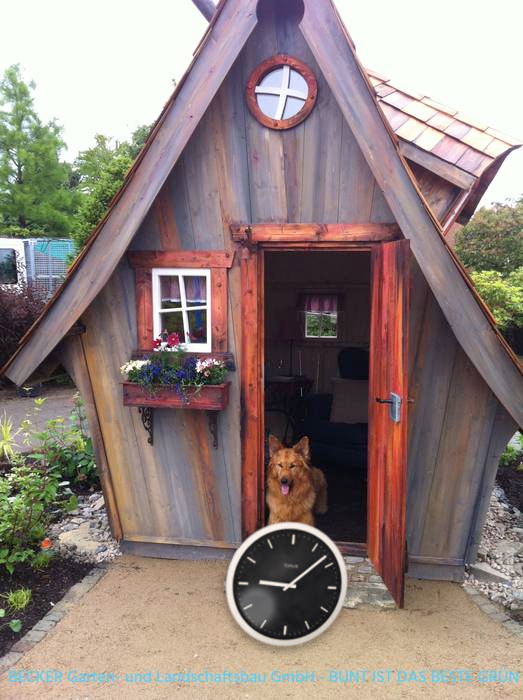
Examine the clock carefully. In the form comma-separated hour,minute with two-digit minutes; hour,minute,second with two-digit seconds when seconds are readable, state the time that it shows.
9,08
